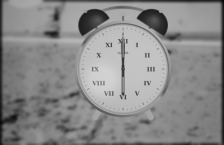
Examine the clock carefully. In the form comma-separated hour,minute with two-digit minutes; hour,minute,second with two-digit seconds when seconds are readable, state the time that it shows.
6,00
